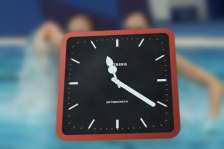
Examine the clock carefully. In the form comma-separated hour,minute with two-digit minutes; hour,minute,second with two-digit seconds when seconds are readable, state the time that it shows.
11,21
